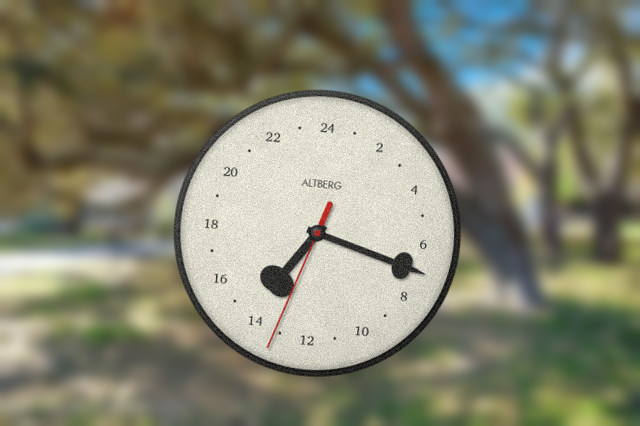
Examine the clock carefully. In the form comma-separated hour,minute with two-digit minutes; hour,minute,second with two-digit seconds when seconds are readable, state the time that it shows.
14,17,33
